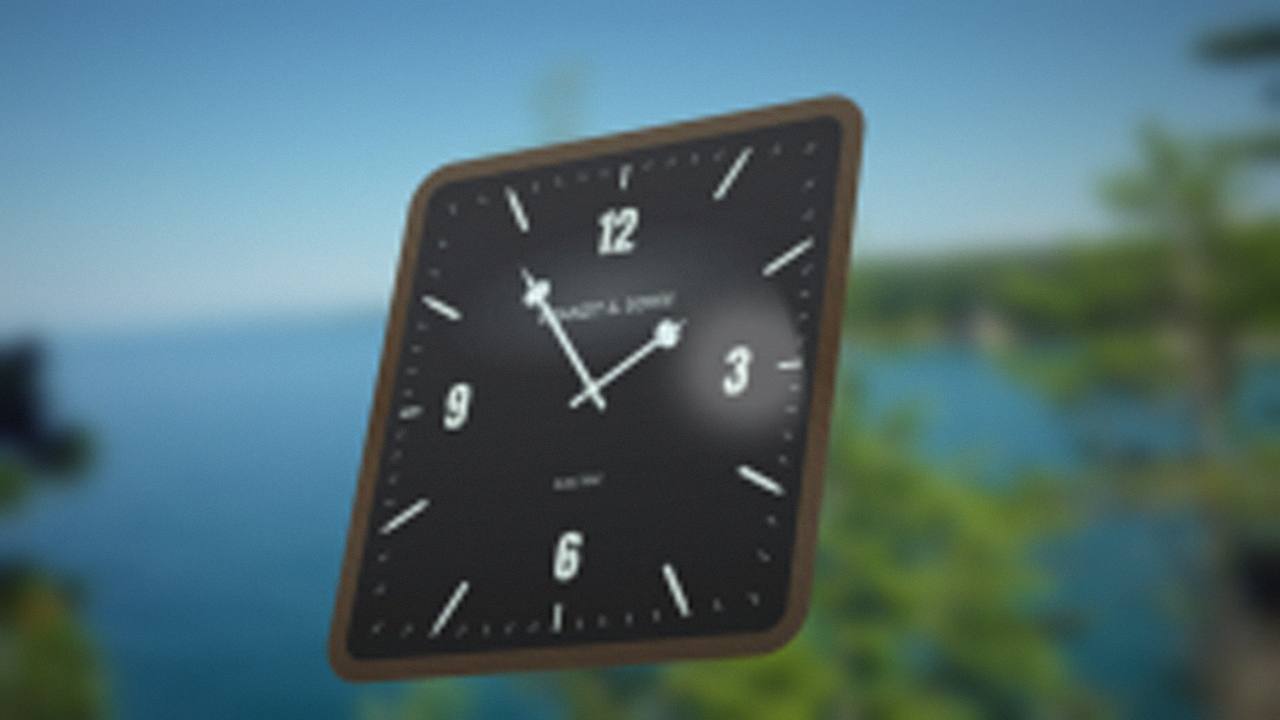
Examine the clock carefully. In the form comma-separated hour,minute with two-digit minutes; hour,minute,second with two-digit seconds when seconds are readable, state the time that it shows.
1,54
